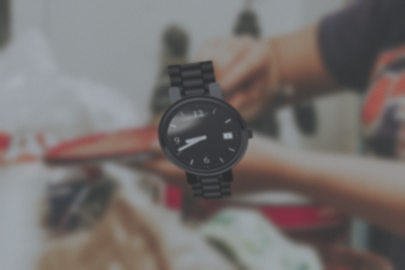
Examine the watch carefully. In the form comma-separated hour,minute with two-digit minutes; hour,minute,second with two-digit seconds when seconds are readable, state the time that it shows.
8,41
